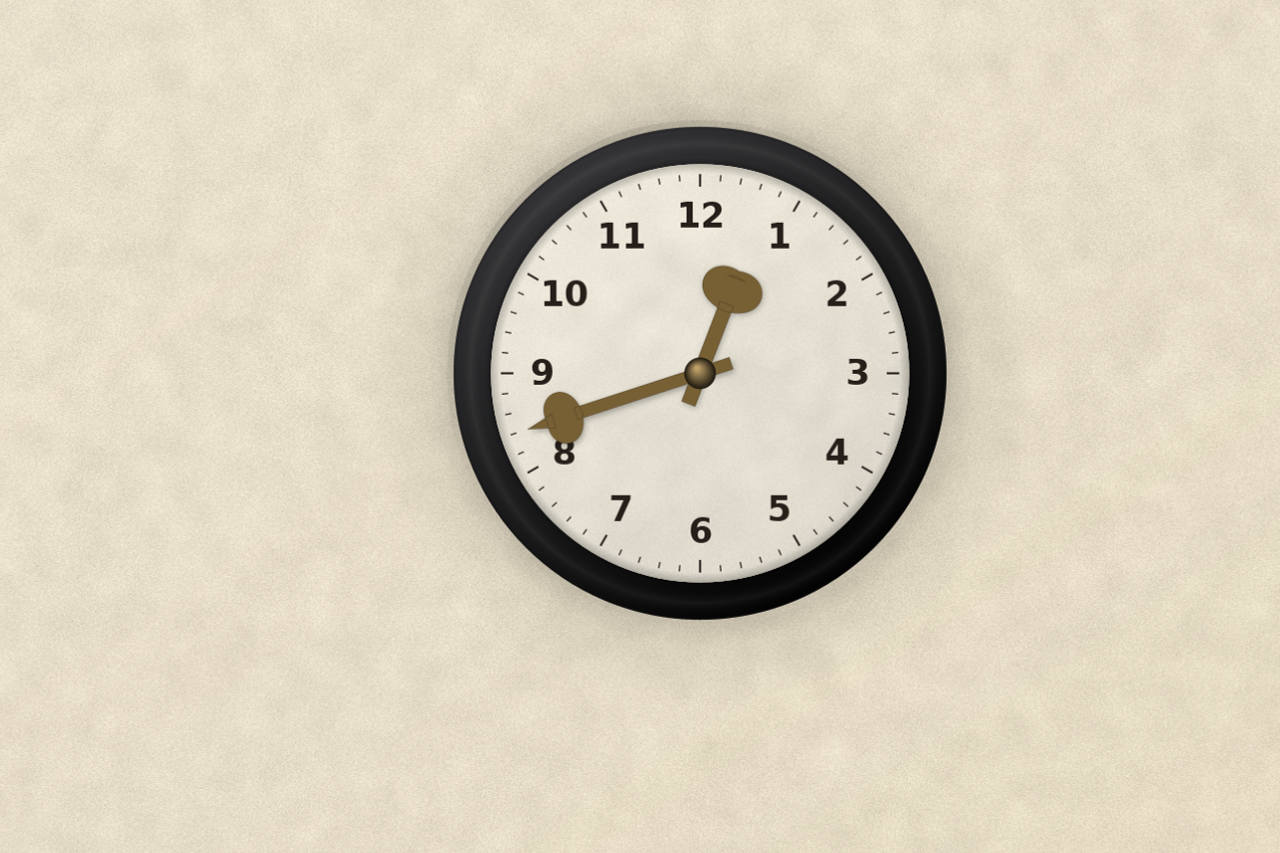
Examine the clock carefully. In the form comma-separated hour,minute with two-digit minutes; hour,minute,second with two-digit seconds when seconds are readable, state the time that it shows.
12,42
